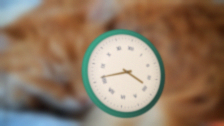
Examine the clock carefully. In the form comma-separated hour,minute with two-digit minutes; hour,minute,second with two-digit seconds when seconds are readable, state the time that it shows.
3,41
